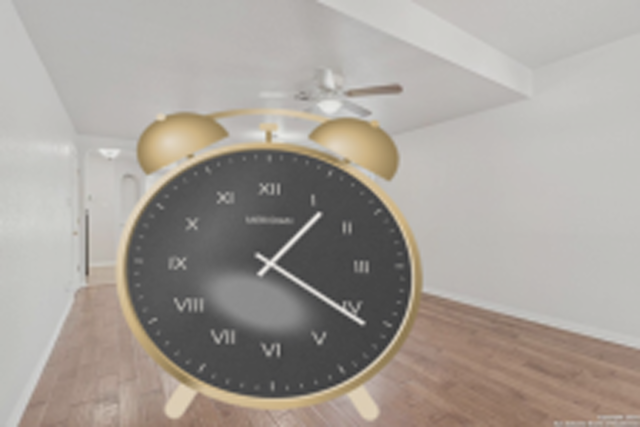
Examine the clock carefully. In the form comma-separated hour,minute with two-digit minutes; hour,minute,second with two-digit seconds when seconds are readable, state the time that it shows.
1,21
